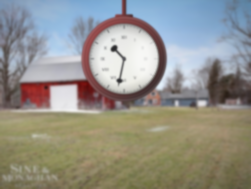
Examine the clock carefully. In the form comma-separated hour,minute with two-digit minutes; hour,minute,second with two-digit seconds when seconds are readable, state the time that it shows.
10,32
